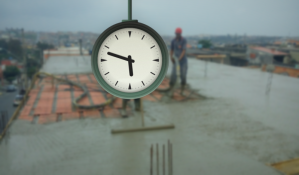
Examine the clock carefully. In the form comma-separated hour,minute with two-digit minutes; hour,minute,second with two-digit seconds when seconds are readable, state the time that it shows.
5,48
